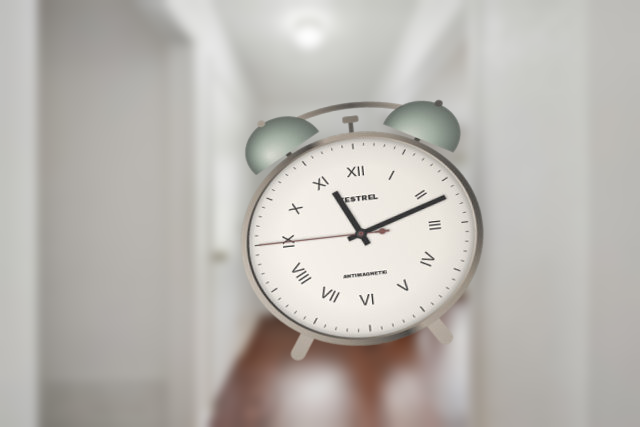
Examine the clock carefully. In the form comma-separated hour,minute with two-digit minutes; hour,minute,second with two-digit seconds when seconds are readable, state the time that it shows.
11,11,45
